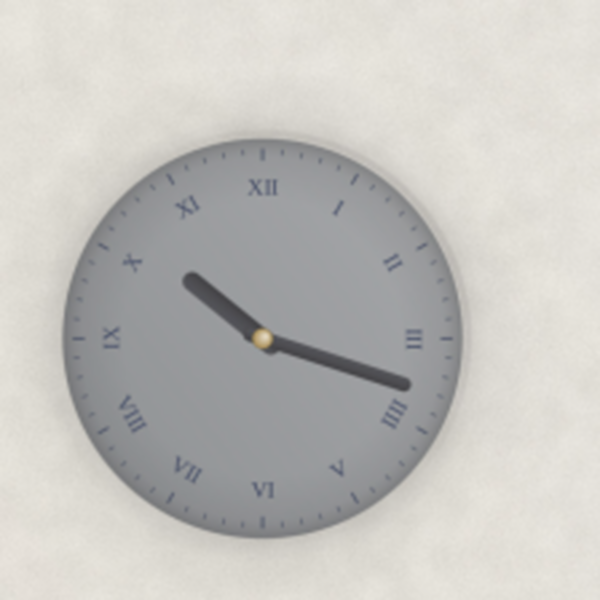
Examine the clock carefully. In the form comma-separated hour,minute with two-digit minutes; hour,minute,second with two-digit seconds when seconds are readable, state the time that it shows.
10,18
